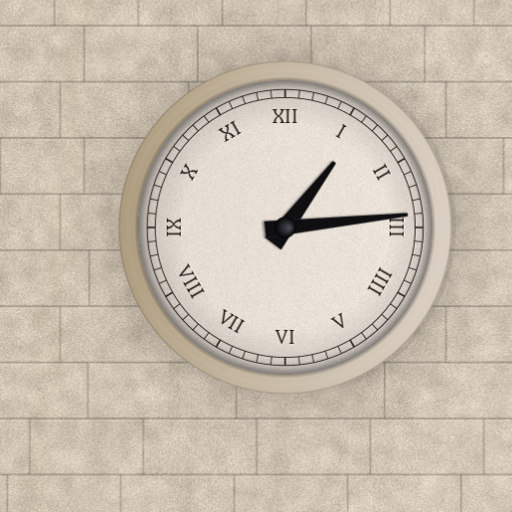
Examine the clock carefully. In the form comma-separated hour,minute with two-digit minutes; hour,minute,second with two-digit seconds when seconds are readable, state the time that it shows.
1,14
